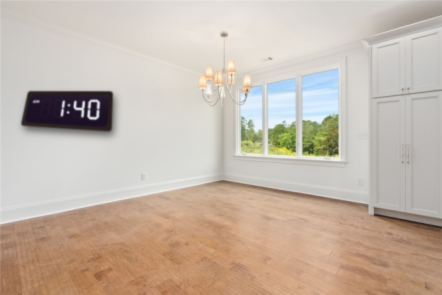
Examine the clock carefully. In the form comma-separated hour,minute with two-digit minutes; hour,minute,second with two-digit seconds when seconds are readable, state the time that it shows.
1,40
